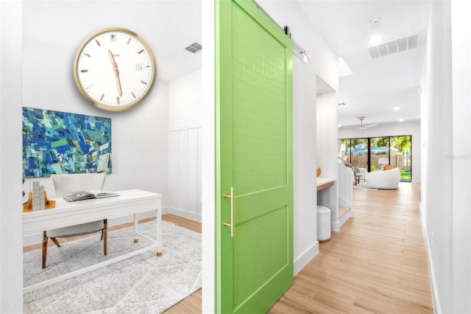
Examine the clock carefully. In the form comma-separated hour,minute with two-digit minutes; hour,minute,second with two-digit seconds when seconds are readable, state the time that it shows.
11,29
